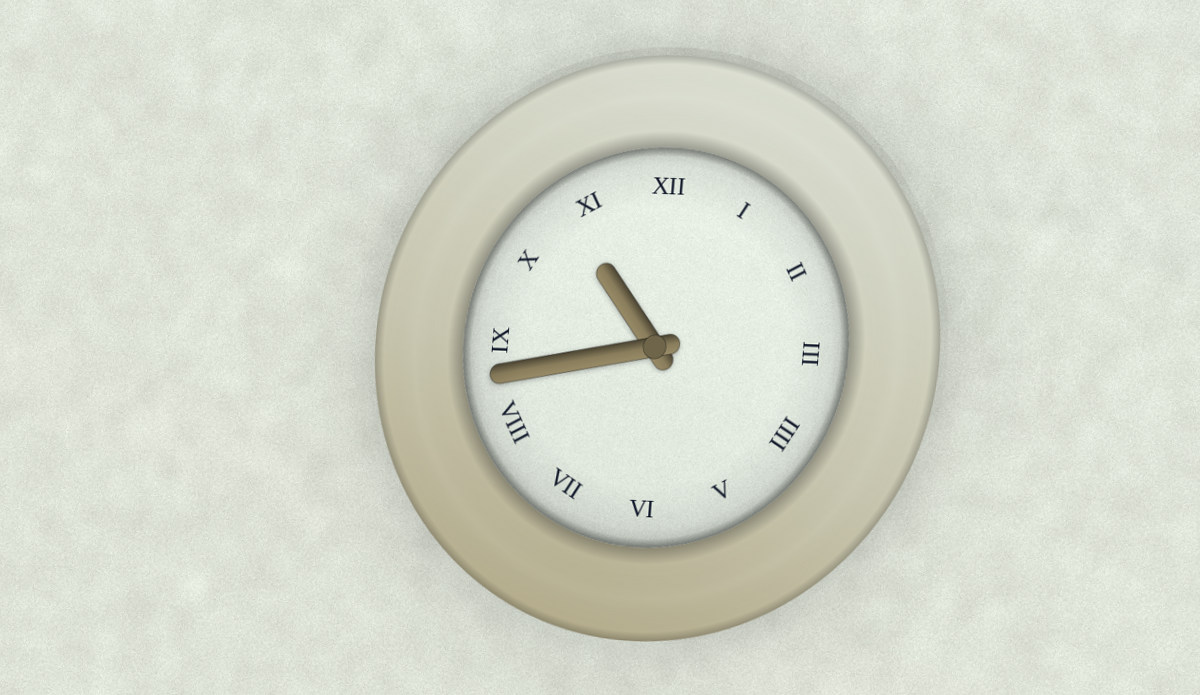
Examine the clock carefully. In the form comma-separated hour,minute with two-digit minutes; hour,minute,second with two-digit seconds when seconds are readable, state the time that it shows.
10,43
